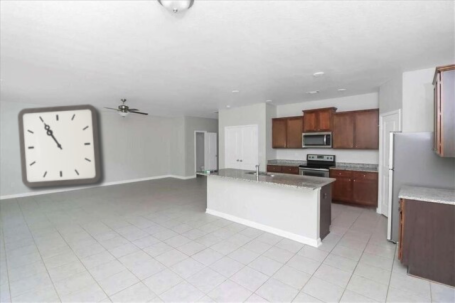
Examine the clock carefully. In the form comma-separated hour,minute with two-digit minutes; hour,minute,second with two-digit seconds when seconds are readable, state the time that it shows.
10,55
